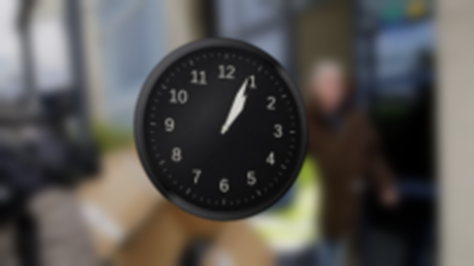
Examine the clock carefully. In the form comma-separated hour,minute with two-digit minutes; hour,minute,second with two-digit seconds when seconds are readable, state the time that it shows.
1,04
